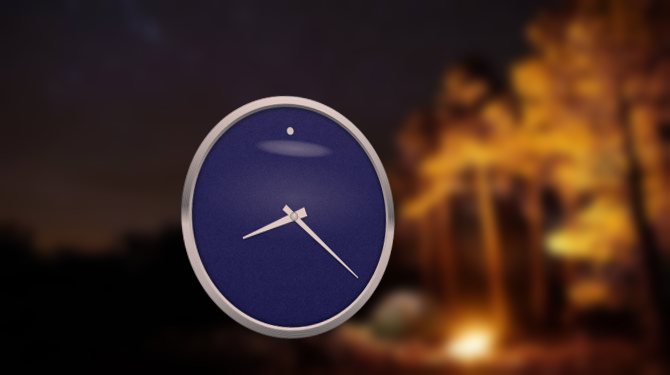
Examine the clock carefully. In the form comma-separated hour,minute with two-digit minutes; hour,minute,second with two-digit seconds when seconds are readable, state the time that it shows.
8,22
